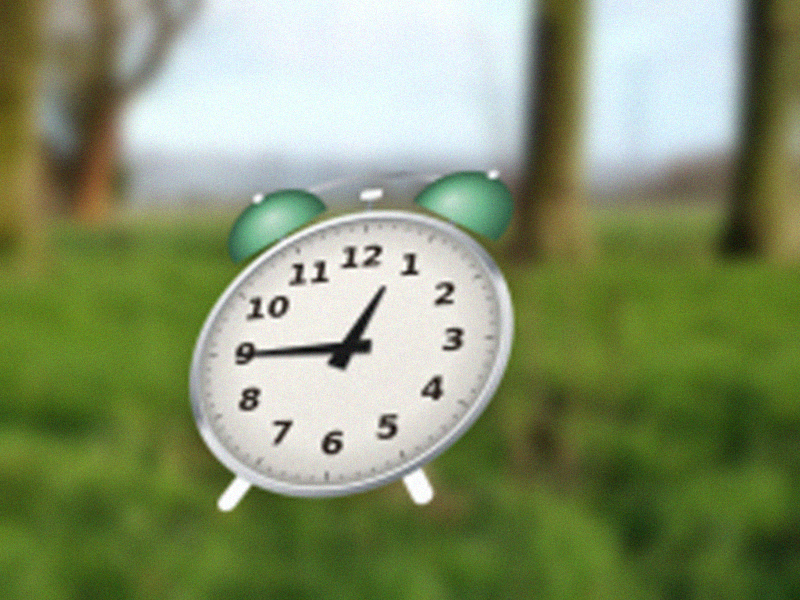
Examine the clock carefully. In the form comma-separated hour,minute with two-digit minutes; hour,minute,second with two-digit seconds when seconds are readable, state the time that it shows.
12,45
